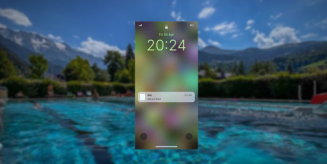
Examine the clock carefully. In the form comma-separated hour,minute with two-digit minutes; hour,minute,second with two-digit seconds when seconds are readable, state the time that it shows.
20,24
